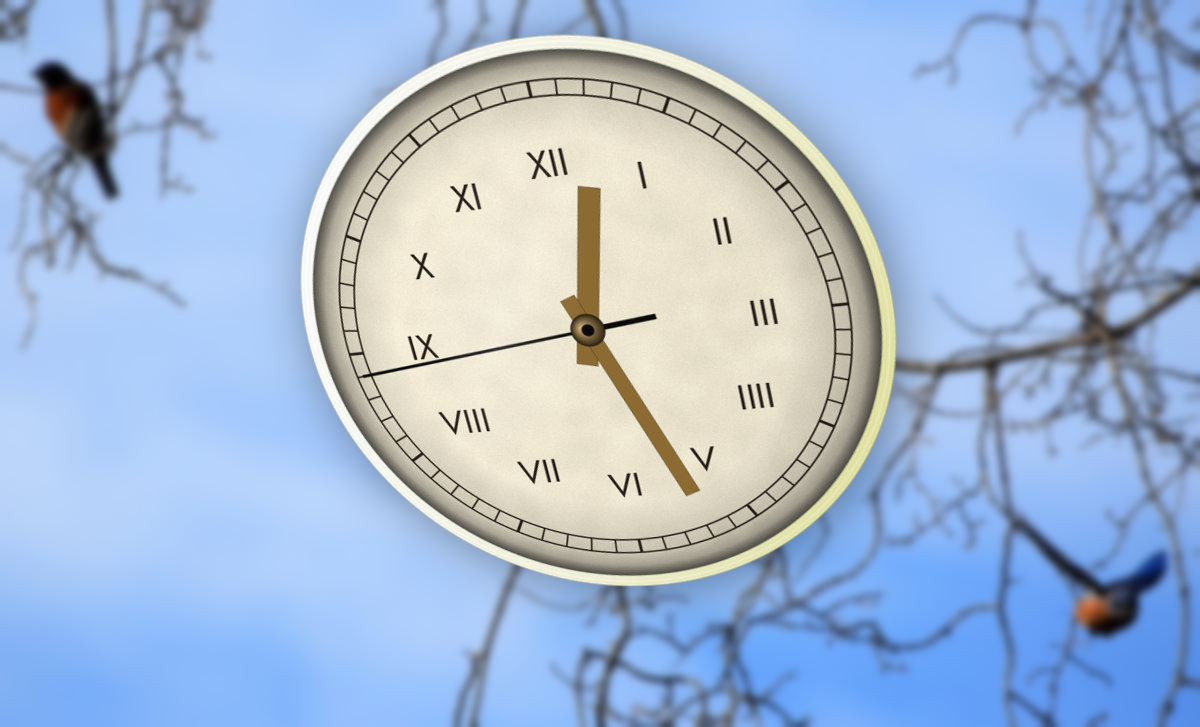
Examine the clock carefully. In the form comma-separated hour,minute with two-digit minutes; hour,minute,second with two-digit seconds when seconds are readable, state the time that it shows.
12,26,44
